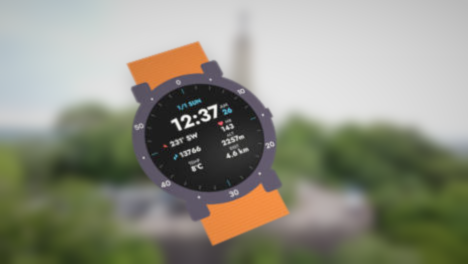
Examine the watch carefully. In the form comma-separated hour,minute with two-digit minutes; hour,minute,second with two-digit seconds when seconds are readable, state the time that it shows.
12,37
